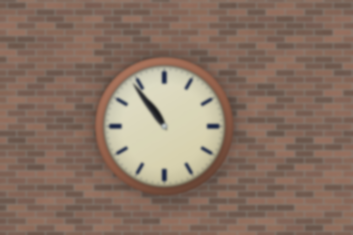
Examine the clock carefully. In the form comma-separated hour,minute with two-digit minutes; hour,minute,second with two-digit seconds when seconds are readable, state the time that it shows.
10,54
